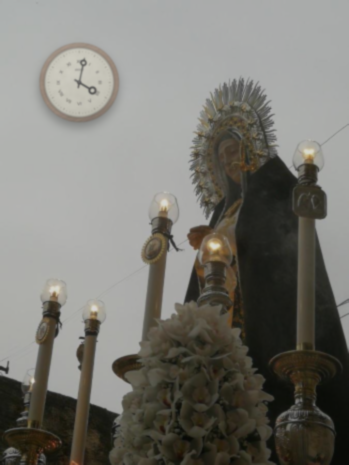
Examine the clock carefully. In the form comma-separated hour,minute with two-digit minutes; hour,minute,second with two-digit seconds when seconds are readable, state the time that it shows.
4,02
